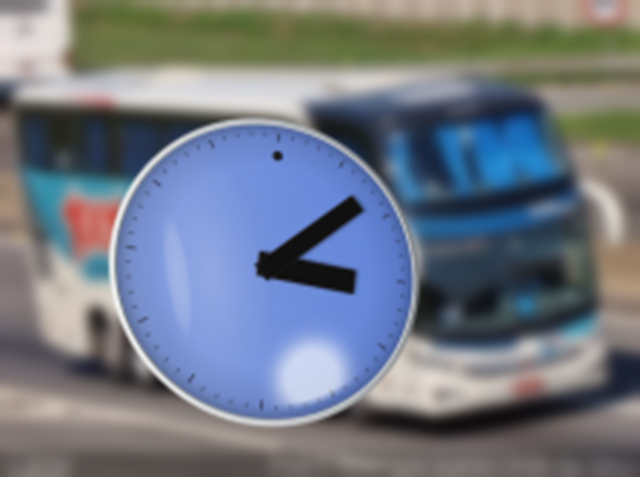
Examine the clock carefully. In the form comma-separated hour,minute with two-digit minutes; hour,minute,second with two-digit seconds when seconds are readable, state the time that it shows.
3,08
